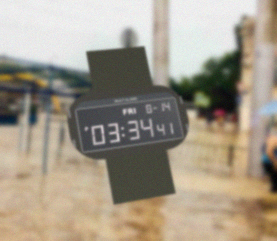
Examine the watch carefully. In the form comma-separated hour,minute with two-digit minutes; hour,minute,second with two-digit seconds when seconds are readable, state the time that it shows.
3,34,41
